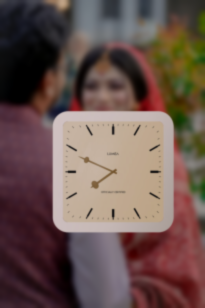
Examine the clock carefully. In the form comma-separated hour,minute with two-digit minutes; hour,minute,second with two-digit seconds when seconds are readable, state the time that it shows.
7,49
